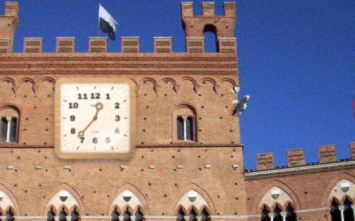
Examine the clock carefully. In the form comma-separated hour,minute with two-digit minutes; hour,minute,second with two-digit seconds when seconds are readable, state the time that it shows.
12,37
